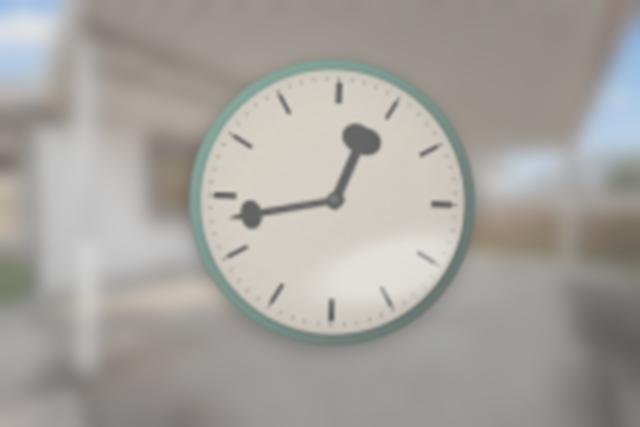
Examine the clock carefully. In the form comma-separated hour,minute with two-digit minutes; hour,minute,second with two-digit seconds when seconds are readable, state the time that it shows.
12,43
